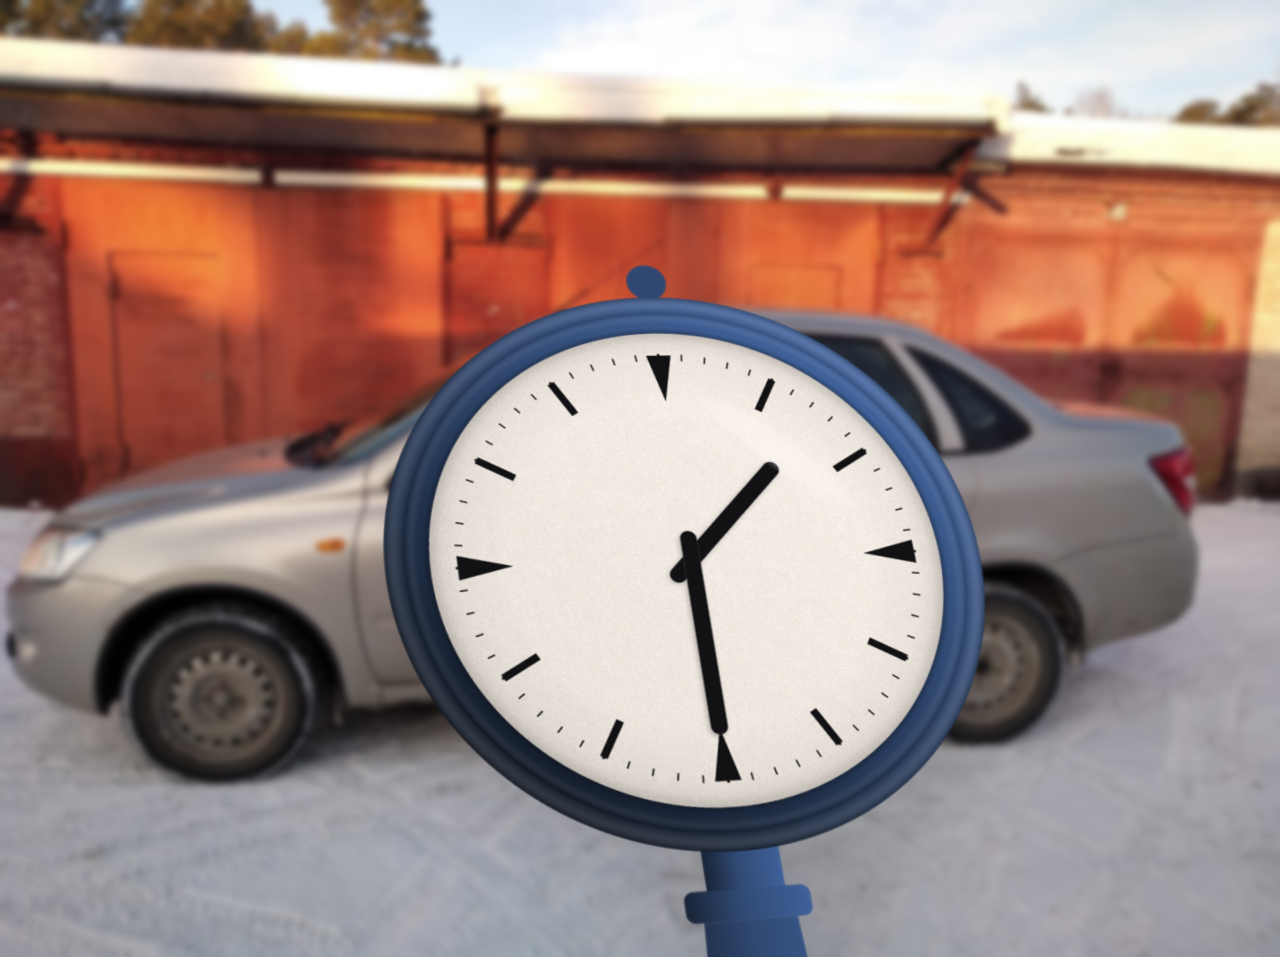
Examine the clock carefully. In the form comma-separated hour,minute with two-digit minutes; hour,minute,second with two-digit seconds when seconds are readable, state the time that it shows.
1,30
